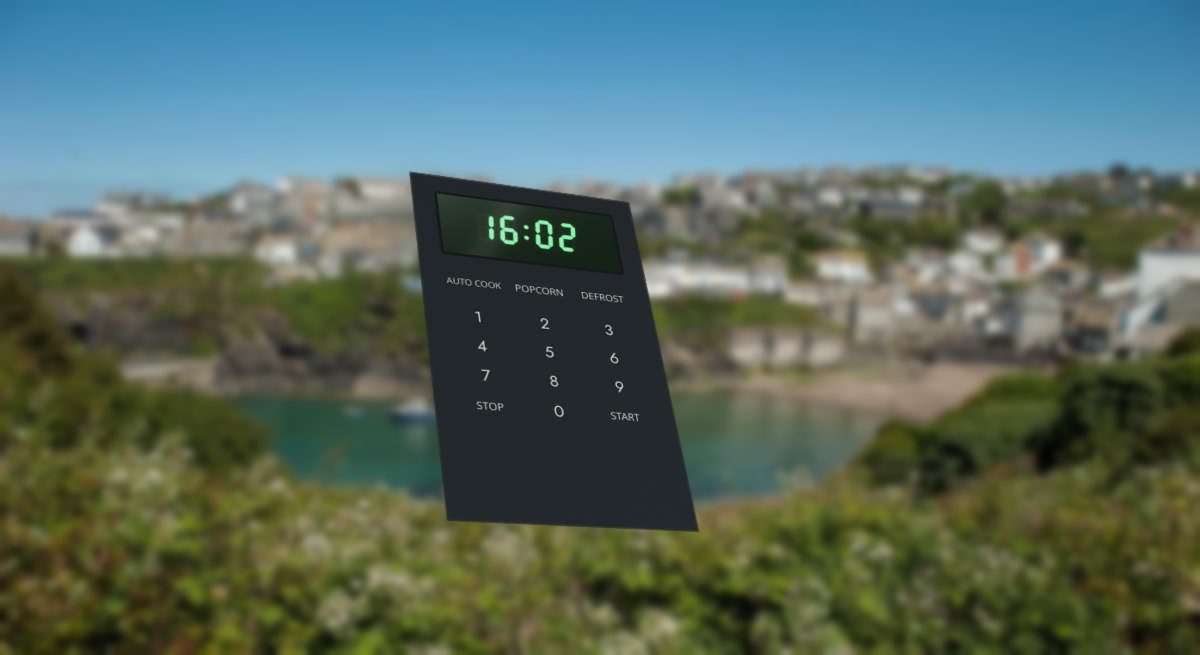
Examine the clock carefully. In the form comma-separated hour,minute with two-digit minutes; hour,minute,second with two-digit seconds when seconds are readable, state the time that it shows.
16,02
